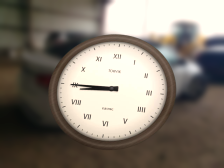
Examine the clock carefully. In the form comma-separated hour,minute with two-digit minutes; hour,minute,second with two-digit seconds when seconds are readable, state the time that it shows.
8,45
